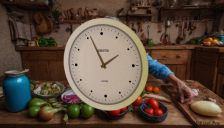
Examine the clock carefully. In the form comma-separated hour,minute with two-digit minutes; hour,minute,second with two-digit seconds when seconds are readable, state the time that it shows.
1,56
